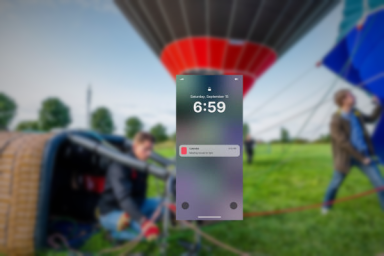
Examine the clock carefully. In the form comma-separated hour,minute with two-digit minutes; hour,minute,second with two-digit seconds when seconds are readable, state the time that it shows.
6,59
